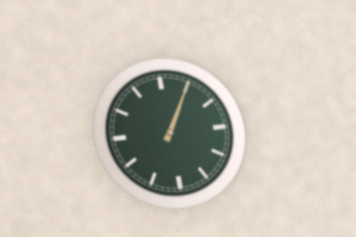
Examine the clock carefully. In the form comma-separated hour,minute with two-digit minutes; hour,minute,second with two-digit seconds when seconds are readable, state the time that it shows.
1,05
